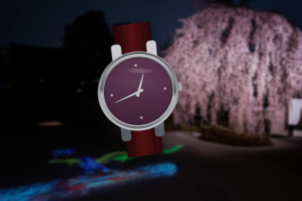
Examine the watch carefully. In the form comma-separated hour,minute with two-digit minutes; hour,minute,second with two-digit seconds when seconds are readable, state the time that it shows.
12,42
